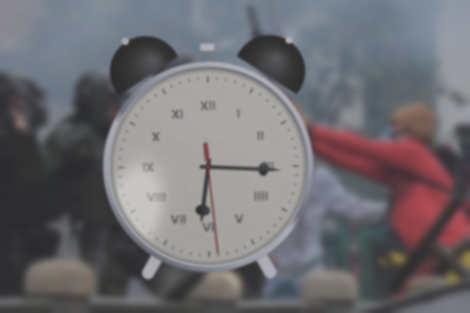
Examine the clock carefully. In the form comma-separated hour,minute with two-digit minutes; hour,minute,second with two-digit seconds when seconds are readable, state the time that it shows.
6,15,29
